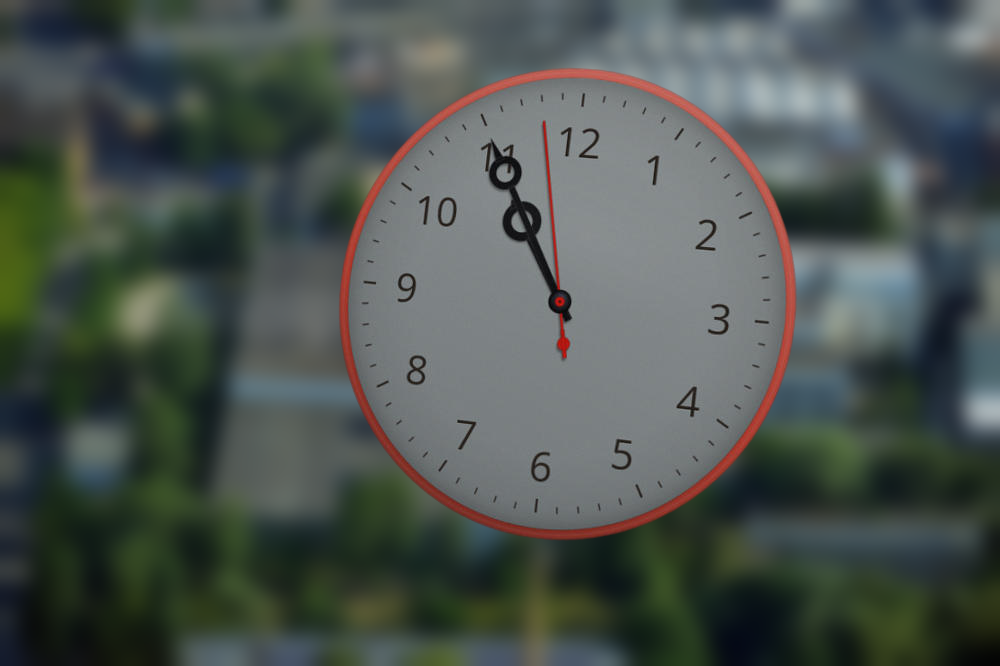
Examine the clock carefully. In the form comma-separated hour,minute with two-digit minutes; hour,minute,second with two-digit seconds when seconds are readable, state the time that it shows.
10,54,58
